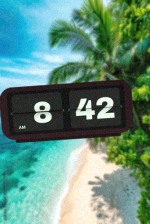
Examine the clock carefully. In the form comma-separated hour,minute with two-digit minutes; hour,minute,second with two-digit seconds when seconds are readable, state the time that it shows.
8,42
